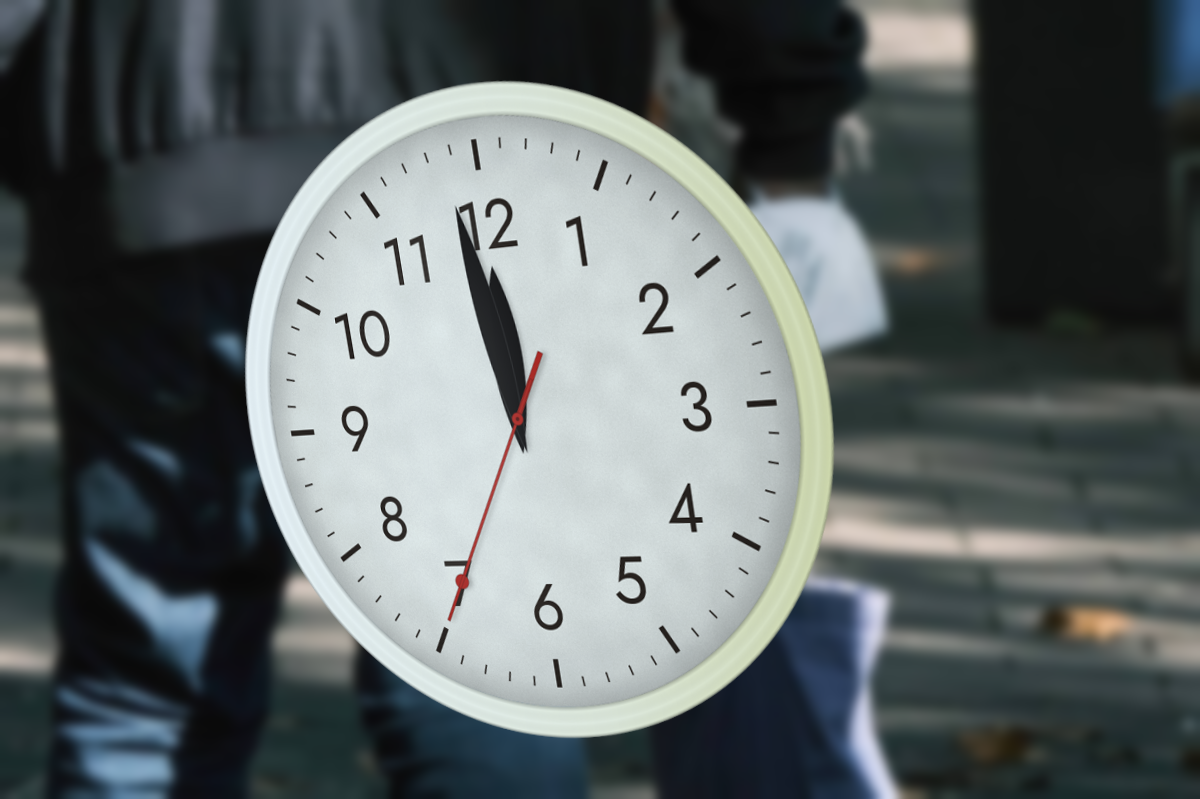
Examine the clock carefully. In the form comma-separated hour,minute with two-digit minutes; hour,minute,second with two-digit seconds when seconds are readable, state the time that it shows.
11,58,35
